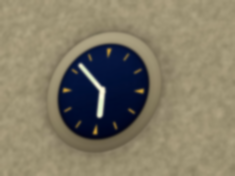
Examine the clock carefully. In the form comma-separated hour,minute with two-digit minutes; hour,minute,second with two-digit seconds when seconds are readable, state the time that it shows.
5,52
